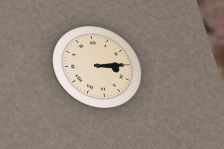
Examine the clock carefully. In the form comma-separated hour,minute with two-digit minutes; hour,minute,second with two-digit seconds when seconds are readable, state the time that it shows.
3,15
